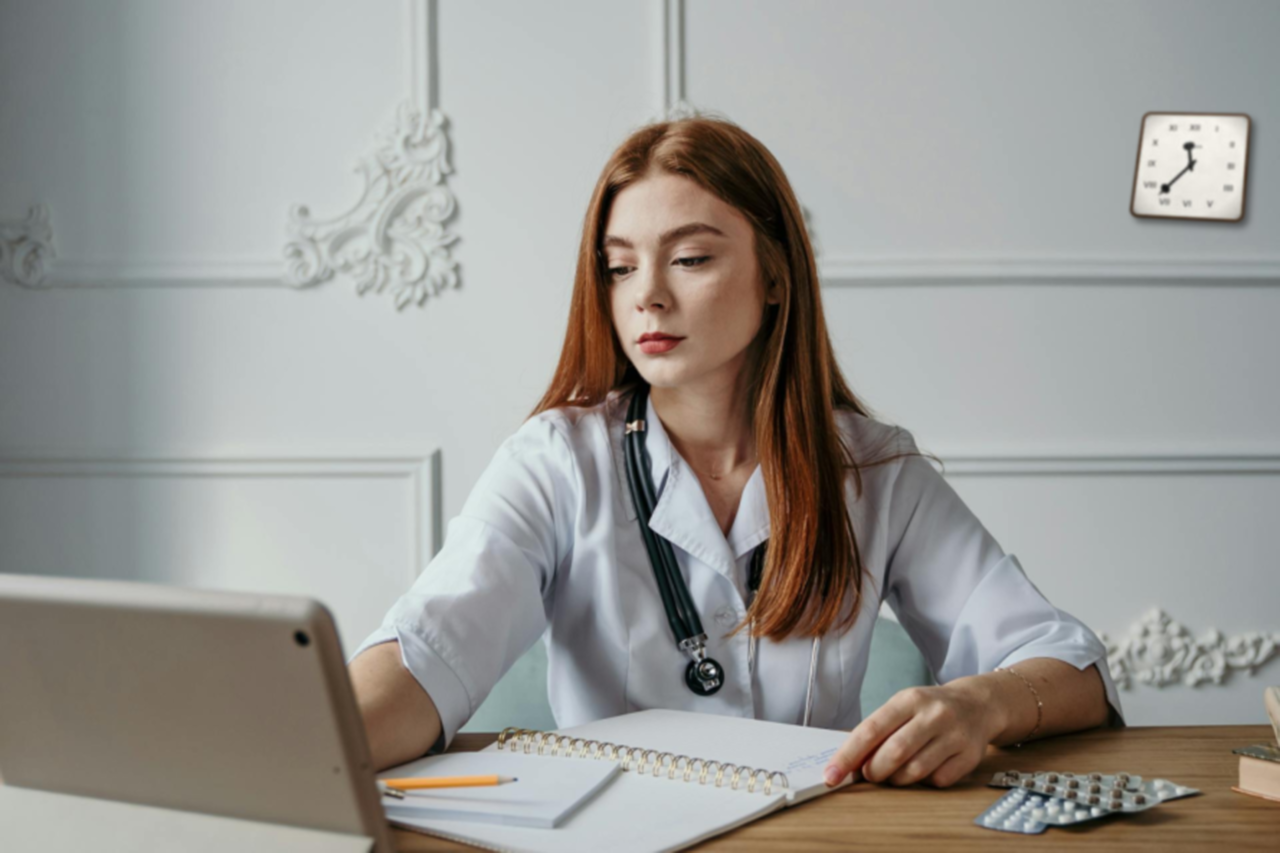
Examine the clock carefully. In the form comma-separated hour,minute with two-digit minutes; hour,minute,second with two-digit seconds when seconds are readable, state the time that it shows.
11,37
